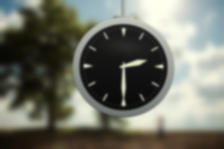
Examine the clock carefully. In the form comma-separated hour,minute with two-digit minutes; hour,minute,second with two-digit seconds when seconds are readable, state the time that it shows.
2,30
